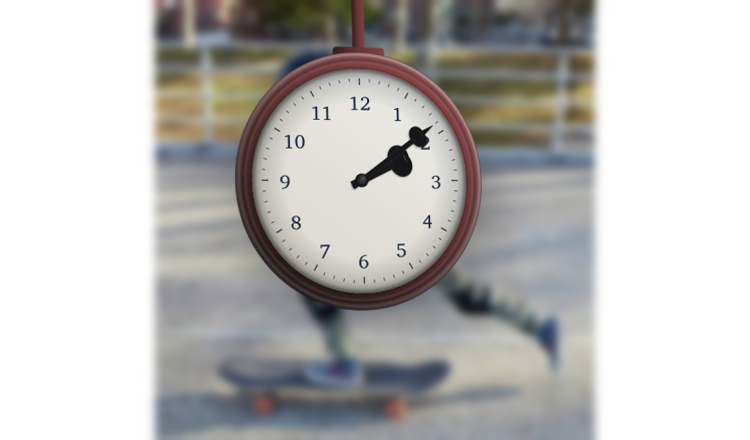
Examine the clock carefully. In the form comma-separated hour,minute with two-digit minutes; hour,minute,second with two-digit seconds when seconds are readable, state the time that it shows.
2,09
